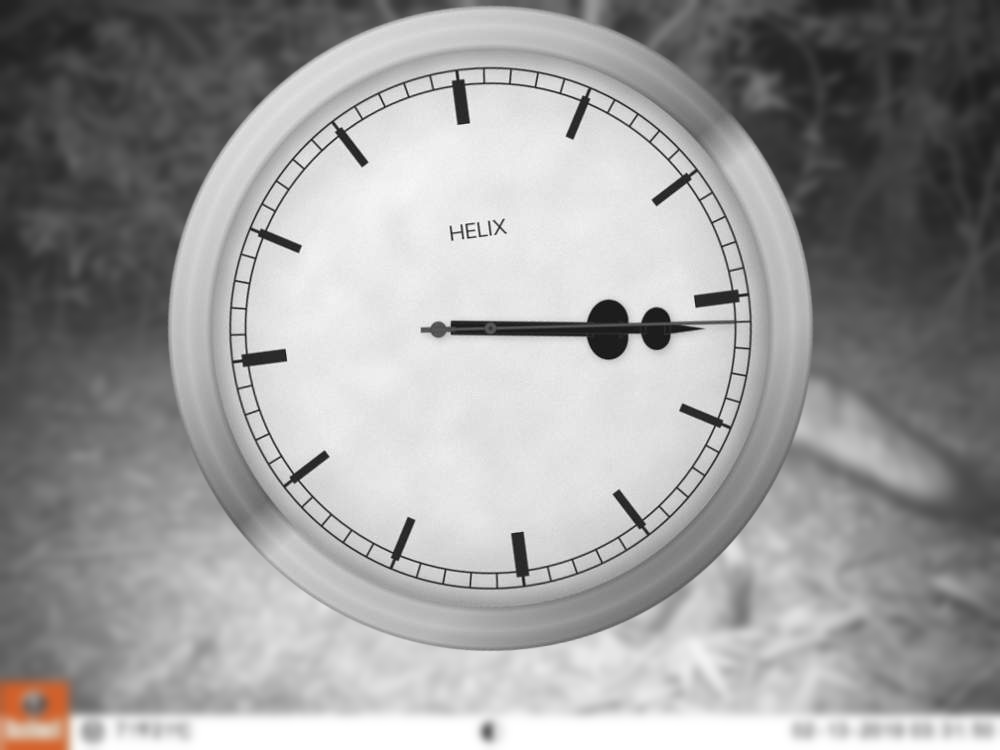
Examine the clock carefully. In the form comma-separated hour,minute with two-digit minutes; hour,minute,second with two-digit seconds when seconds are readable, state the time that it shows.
3,16,16
